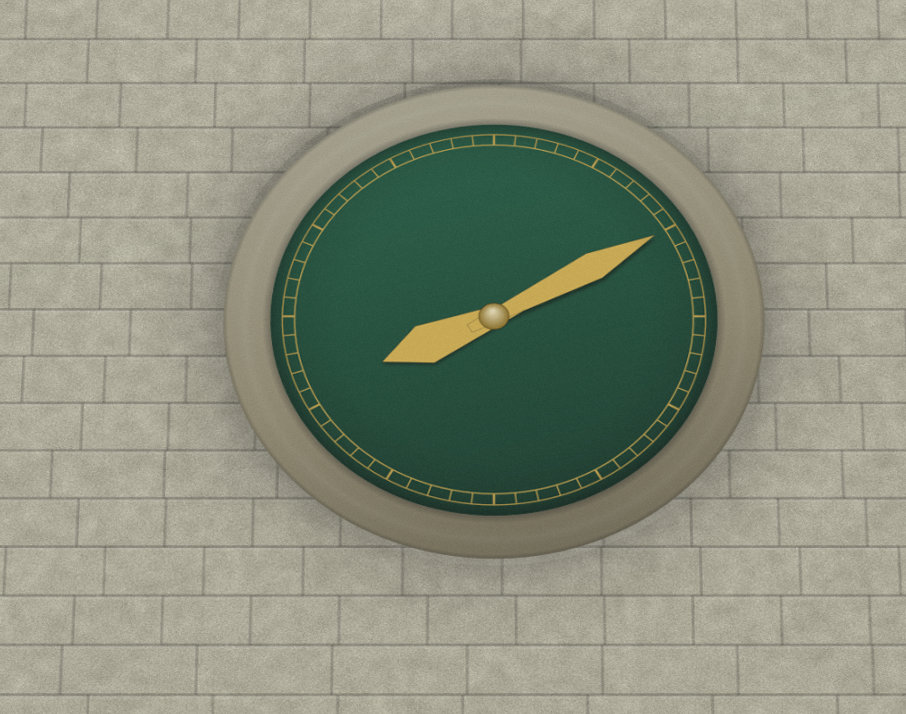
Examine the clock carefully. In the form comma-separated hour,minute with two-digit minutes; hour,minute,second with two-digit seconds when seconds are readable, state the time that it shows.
8,10
